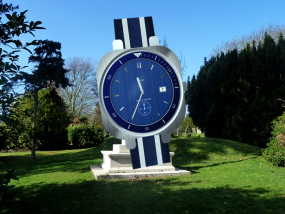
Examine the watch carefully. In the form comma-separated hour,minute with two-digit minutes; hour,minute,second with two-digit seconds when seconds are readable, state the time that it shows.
11,35
